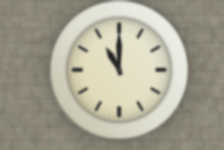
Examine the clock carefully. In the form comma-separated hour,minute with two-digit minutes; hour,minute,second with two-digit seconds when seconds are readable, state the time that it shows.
11,00
